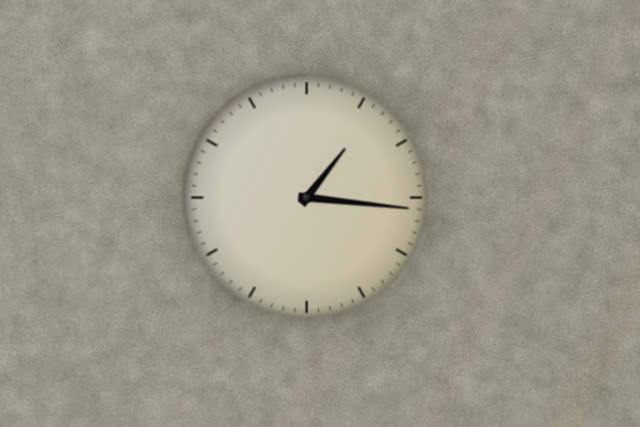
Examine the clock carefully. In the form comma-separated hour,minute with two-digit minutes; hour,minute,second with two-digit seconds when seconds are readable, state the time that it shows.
1,16
